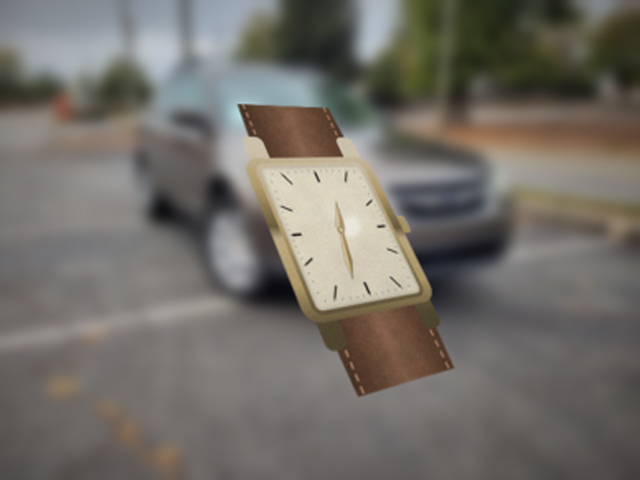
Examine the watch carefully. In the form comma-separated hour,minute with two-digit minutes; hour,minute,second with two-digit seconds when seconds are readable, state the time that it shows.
12,32
